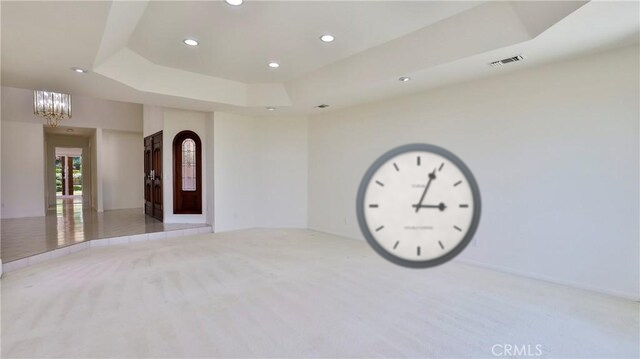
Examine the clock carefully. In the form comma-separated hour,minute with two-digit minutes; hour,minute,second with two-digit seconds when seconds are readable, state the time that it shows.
3,04
